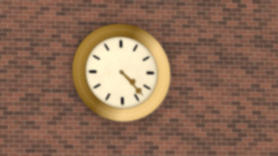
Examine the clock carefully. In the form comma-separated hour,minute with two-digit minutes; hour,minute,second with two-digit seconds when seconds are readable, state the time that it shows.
4,23
